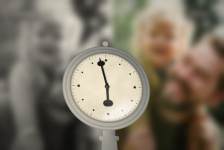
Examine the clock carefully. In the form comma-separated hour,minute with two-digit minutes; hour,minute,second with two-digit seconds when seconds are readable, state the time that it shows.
5,58
